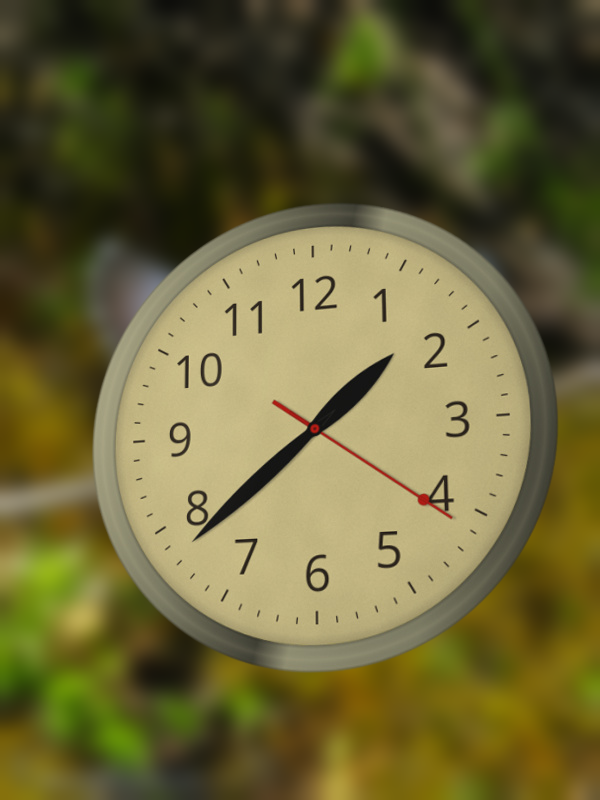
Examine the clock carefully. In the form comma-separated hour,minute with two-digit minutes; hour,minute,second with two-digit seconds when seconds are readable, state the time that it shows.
1,38,21
